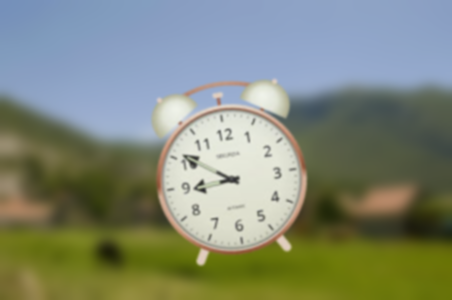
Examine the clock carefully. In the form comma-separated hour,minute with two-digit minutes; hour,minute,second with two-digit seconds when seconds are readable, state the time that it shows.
8,51
